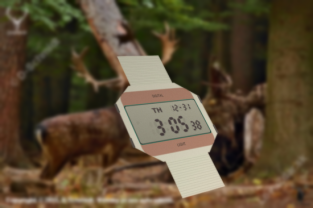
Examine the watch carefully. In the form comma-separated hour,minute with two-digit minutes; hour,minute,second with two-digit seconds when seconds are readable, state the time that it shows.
3,05,38
